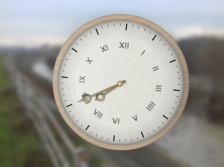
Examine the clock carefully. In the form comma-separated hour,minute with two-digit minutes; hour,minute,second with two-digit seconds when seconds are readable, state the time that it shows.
7,40
